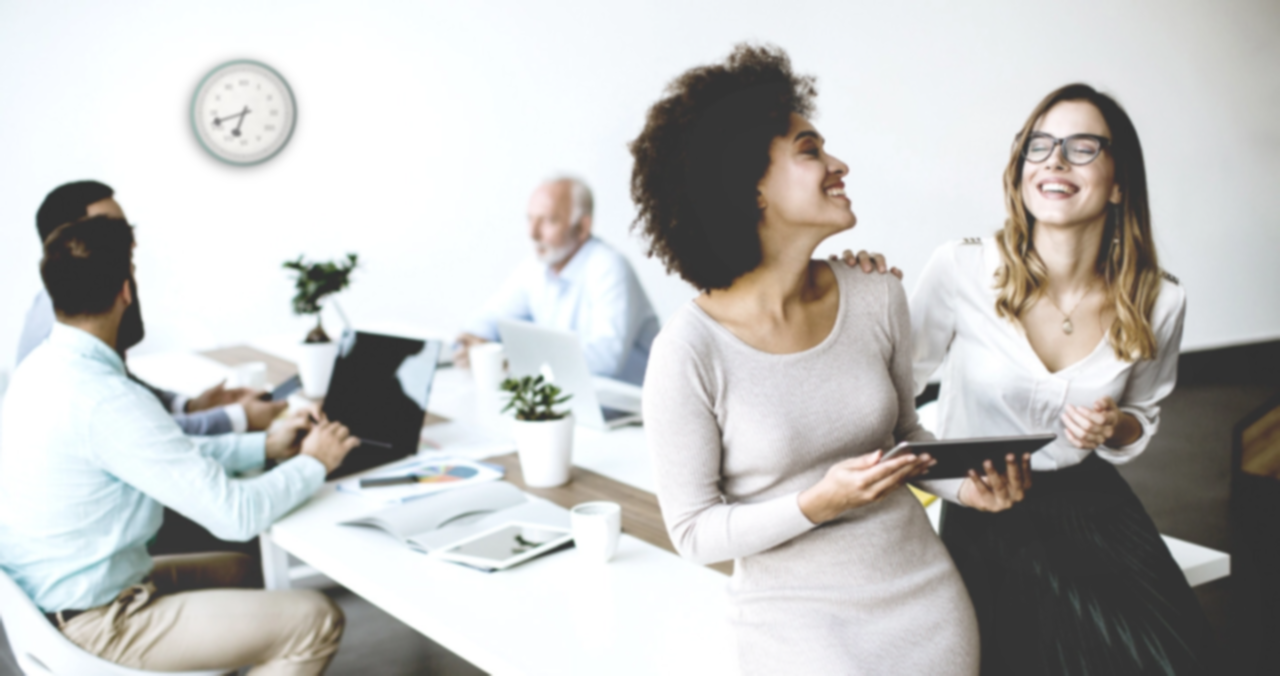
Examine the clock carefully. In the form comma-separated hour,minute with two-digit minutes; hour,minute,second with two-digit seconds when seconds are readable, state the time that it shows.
6,42
